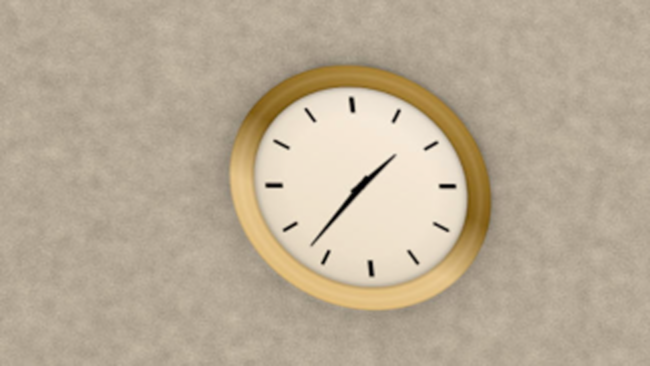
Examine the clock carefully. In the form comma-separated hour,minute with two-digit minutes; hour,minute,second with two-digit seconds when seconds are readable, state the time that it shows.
1,37
